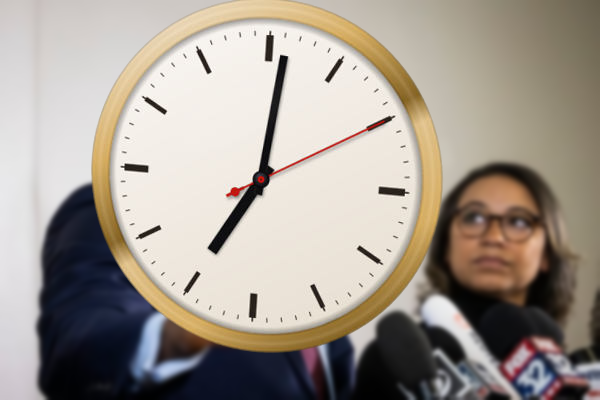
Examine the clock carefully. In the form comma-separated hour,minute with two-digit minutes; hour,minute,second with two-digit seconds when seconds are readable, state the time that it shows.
7,01,10
